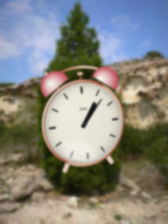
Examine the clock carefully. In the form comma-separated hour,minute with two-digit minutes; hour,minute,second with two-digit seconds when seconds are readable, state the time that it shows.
1,07
